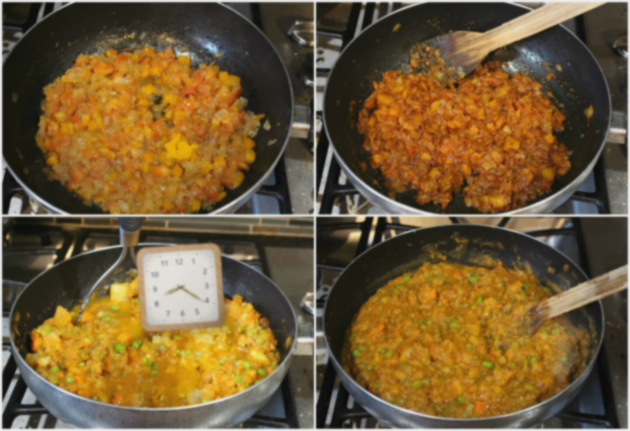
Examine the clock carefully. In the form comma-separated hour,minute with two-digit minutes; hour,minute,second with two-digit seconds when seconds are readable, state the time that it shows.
8,21
